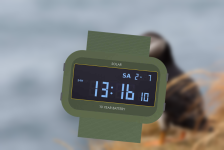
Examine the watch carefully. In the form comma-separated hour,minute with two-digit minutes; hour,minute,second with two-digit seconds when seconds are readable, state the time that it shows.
13,16,10
